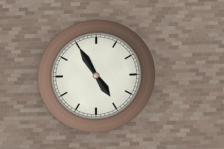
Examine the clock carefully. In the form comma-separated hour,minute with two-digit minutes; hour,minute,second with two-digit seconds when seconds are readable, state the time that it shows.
4,55
